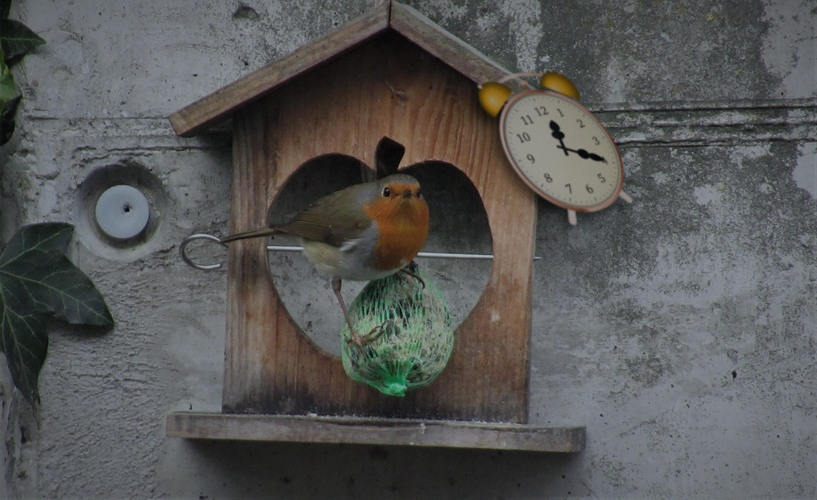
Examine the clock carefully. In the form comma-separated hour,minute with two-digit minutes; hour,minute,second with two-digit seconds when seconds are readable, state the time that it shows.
12,20
